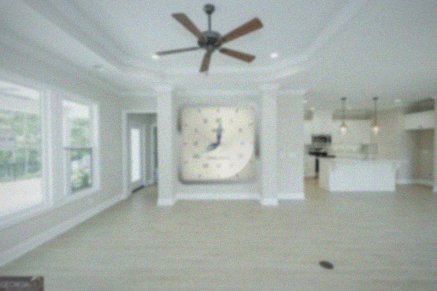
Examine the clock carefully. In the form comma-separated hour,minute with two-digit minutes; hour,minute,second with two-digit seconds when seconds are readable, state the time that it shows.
8,01
